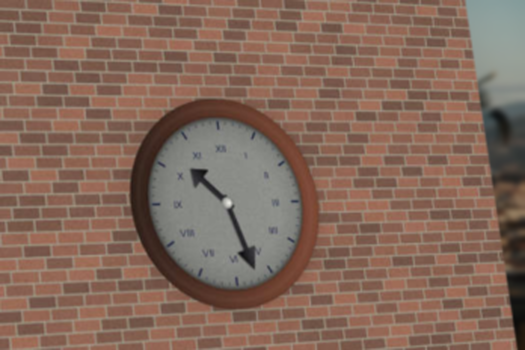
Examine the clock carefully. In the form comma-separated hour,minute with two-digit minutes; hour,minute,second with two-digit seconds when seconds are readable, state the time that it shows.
10,27
